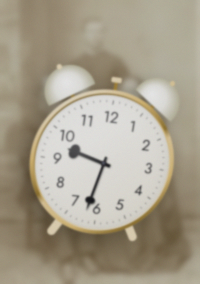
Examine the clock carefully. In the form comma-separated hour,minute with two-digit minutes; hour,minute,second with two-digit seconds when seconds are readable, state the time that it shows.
9,32
